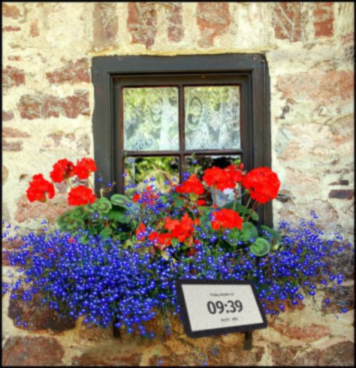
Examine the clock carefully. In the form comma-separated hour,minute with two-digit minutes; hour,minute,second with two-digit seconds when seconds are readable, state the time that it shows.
9,39
